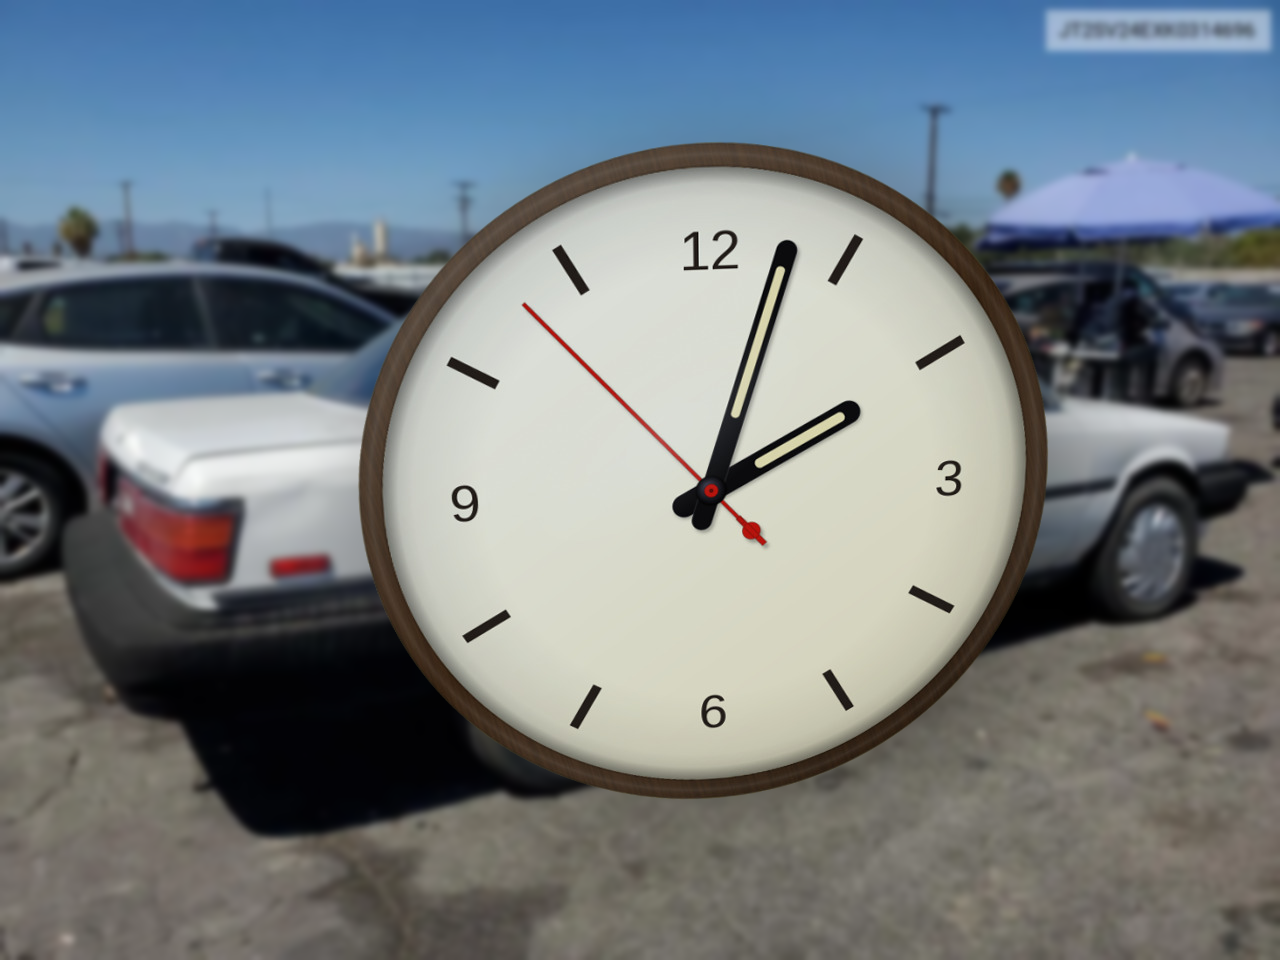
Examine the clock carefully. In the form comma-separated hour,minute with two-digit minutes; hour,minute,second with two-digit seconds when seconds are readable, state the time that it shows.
2,02,53
